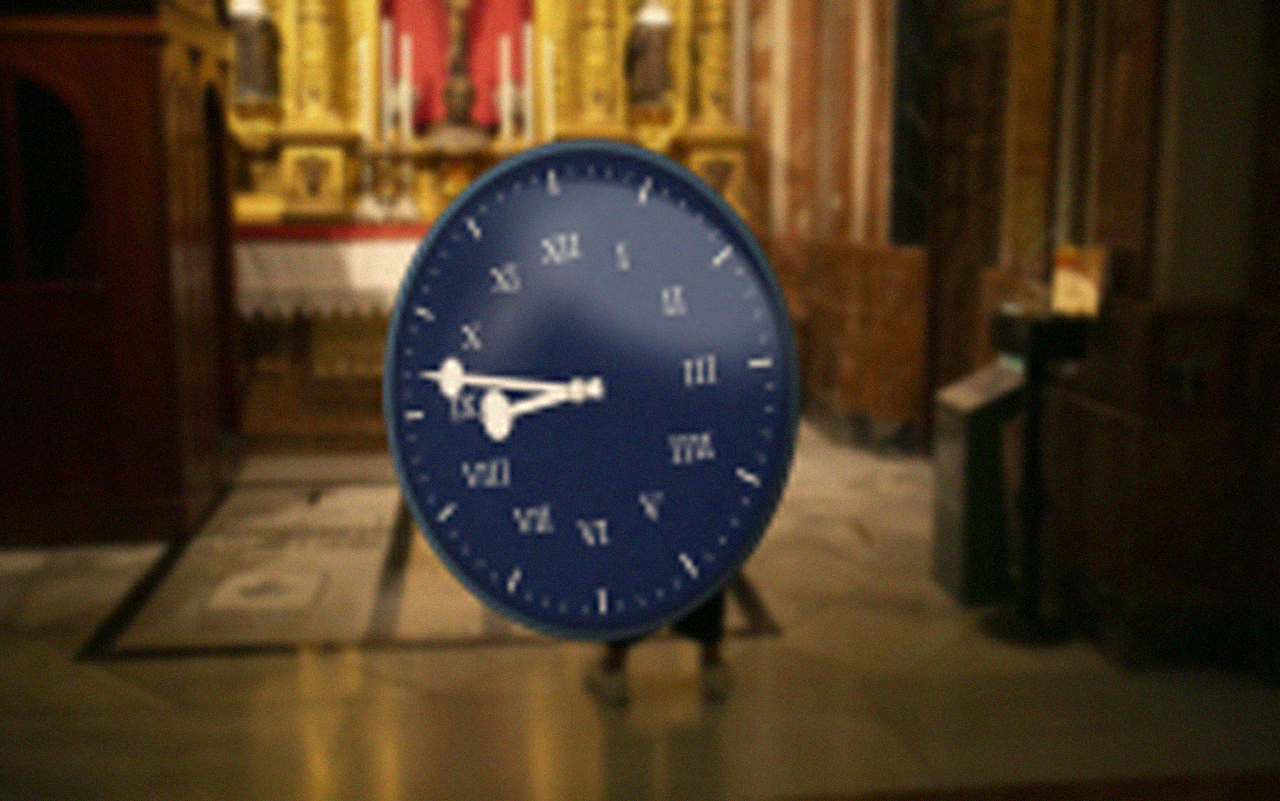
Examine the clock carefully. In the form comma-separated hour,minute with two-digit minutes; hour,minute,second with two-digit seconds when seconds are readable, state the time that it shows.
8,47
